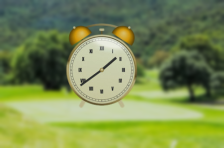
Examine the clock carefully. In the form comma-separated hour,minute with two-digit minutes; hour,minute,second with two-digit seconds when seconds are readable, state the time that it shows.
1,39
